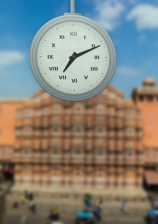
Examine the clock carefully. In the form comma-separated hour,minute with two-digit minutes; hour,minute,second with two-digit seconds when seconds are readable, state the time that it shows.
7,11
